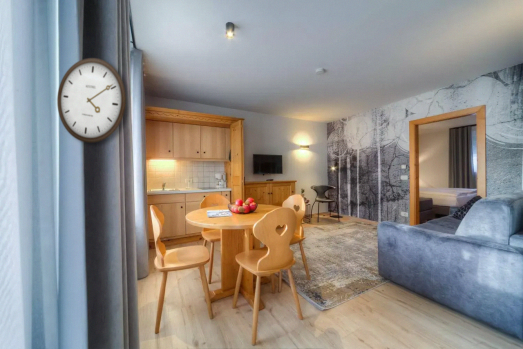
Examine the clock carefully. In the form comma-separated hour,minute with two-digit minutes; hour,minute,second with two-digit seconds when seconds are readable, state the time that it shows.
4,09
